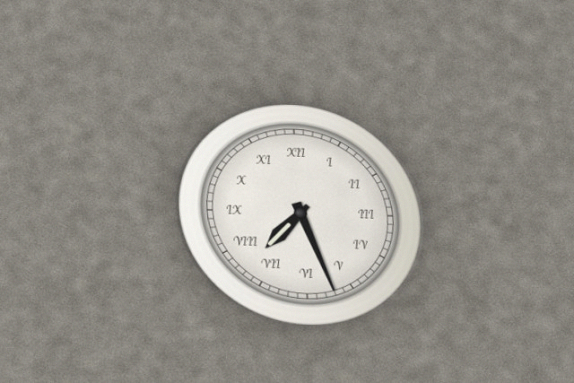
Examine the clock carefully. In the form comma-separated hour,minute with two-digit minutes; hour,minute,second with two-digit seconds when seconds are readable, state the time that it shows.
7,27
